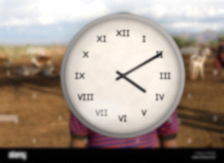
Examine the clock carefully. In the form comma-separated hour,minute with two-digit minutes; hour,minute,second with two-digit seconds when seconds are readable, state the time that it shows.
4,10
